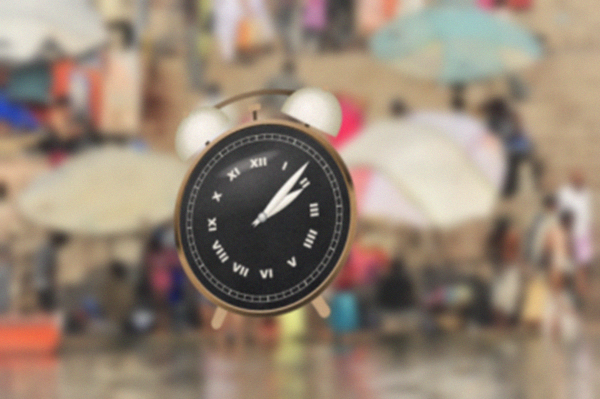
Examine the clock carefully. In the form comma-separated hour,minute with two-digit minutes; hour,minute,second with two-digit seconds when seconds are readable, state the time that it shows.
2,08
